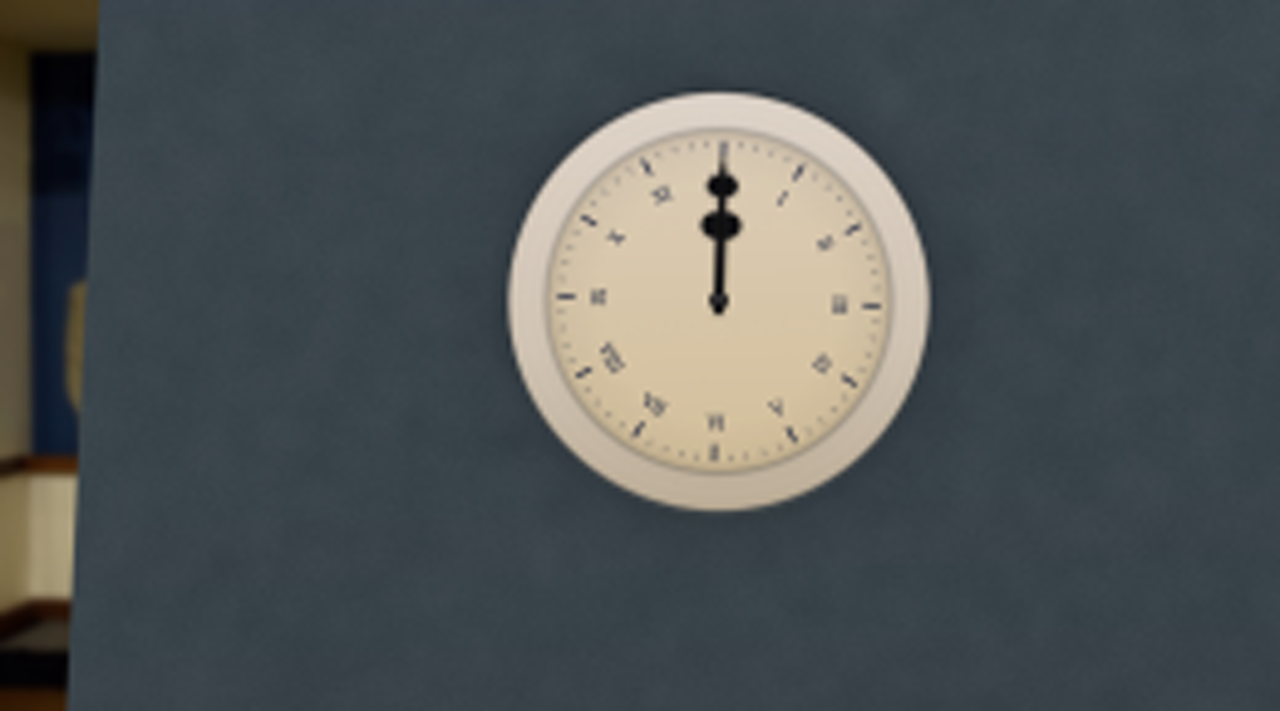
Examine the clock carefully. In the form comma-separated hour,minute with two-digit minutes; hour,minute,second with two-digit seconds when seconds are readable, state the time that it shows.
12,00
